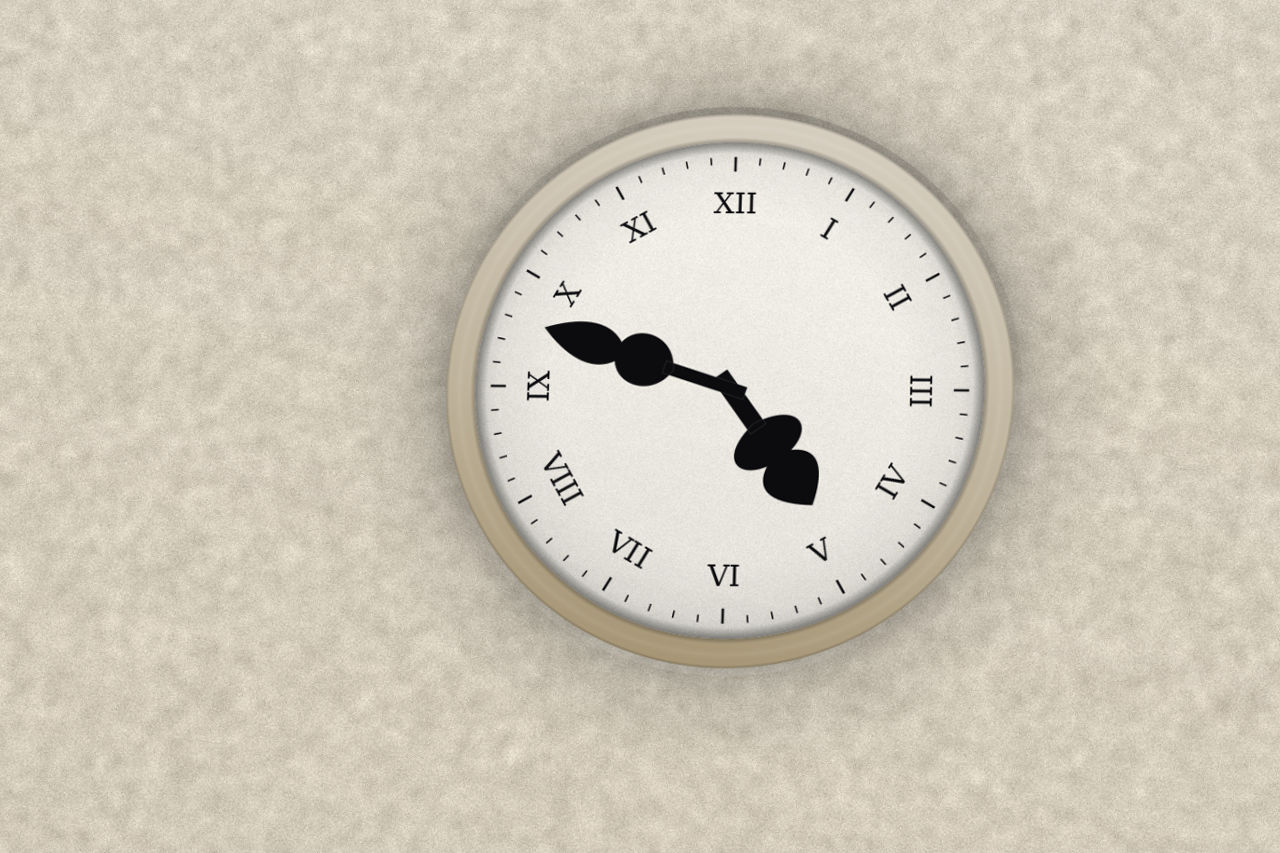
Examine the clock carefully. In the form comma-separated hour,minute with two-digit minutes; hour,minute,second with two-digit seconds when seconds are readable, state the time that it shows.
4,48
